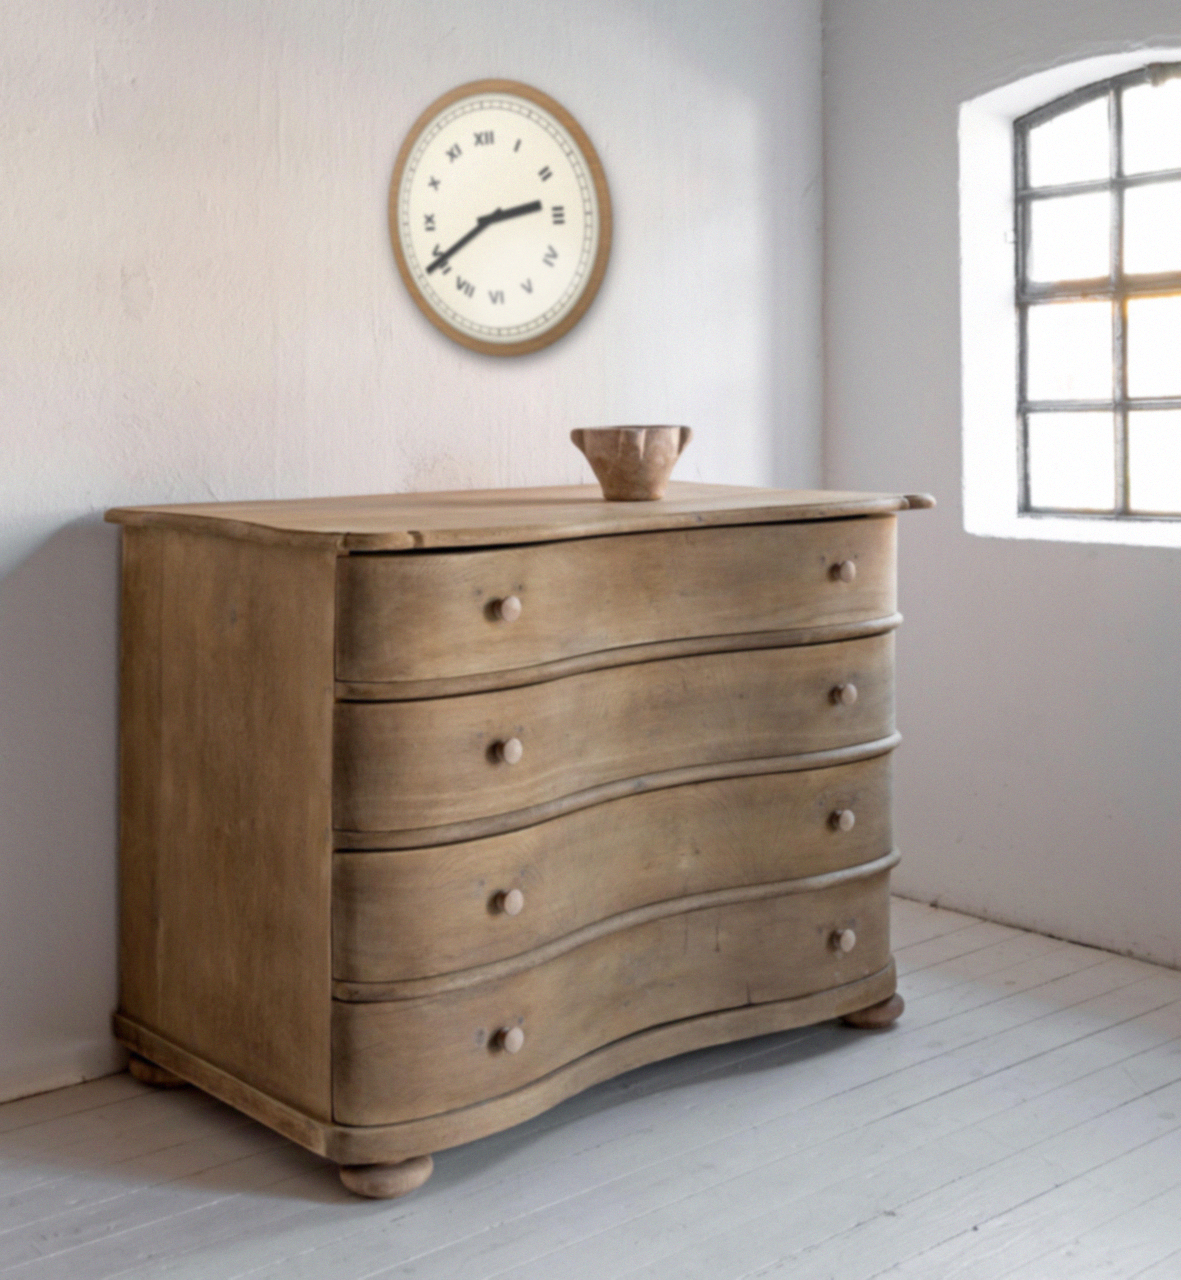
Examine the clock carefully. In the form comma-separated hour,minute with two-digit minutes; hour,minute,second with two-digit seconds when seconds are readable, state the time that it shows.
2,40
